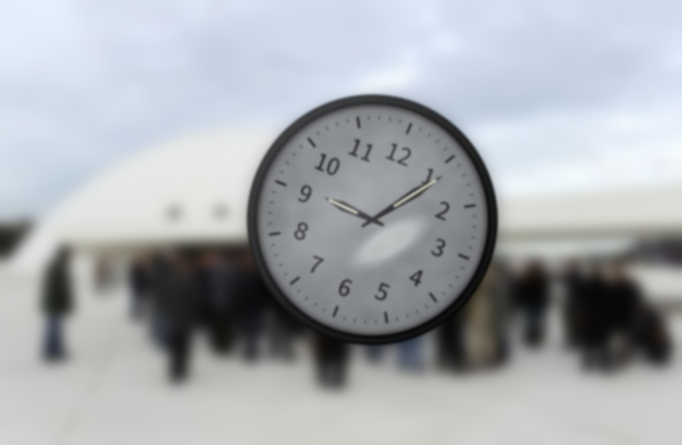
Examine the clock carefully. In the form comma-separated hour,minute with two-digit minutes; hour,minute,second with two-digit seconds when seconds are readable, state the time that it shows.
9,06
